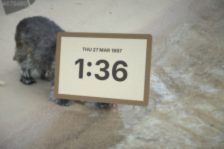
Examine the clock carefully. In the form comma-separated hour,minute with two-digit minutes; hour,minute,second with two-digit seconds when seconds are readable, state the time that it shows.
1,36
